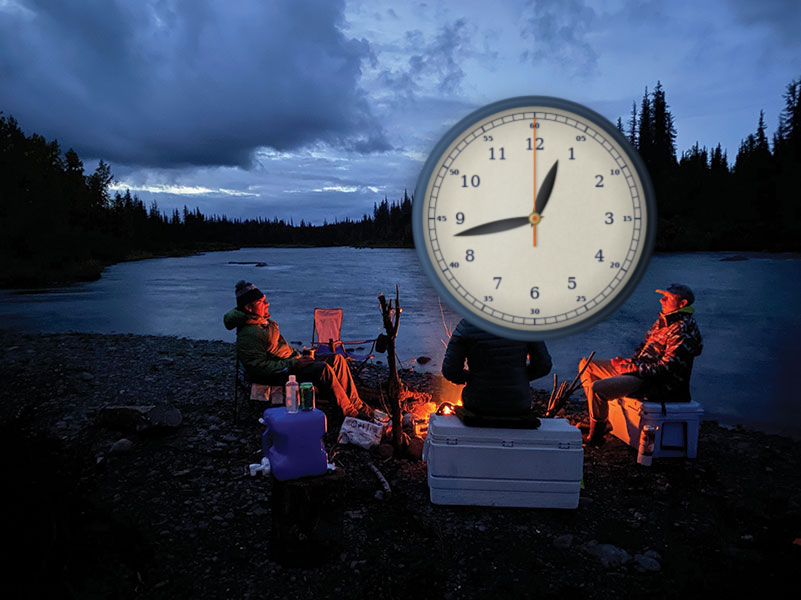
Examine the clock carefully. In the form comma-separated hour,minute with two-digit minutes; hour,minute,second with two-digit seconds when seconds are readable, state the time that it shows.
12,43,00
